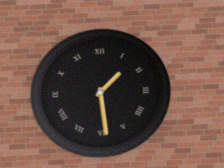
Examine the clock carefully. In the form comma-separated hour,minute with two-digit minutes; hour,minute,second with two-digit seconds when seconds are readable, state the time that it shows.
1,29
